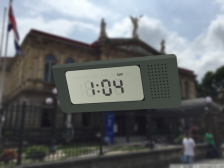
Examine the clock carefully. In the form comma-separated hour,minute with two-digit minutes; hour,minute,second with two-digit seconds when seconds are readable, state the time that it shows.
1,04
